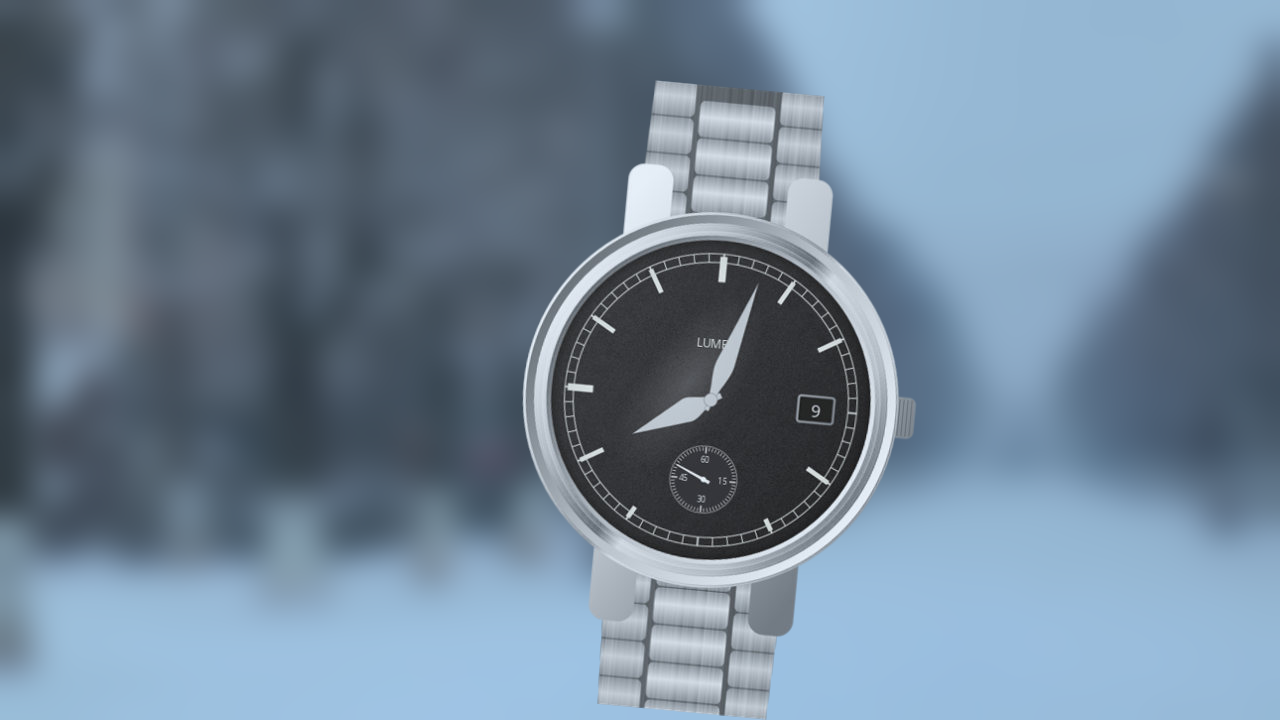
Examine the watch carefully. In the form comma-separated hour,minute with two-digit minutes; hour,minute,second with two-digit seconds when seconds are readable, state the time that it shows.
8,02,49
